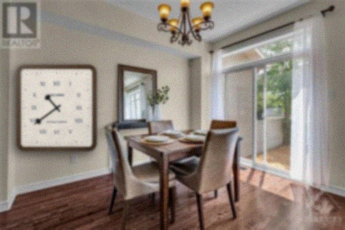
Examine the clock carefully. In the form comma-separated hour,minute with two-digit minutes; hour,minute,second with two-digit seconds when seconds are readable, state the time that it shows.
10,39
